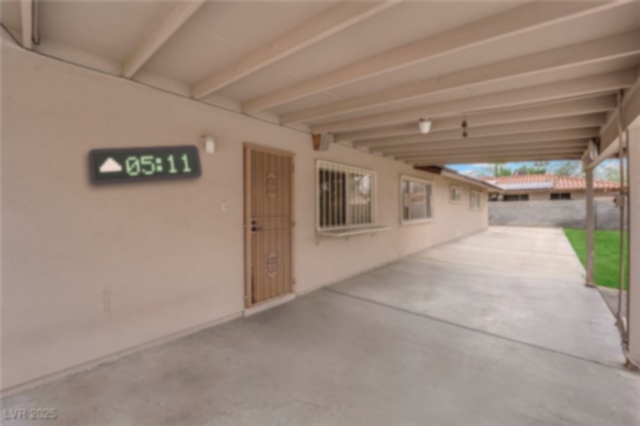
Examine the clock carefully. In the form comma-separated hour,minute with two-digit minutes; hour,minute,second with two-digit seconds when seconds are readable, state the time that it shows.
5,11
